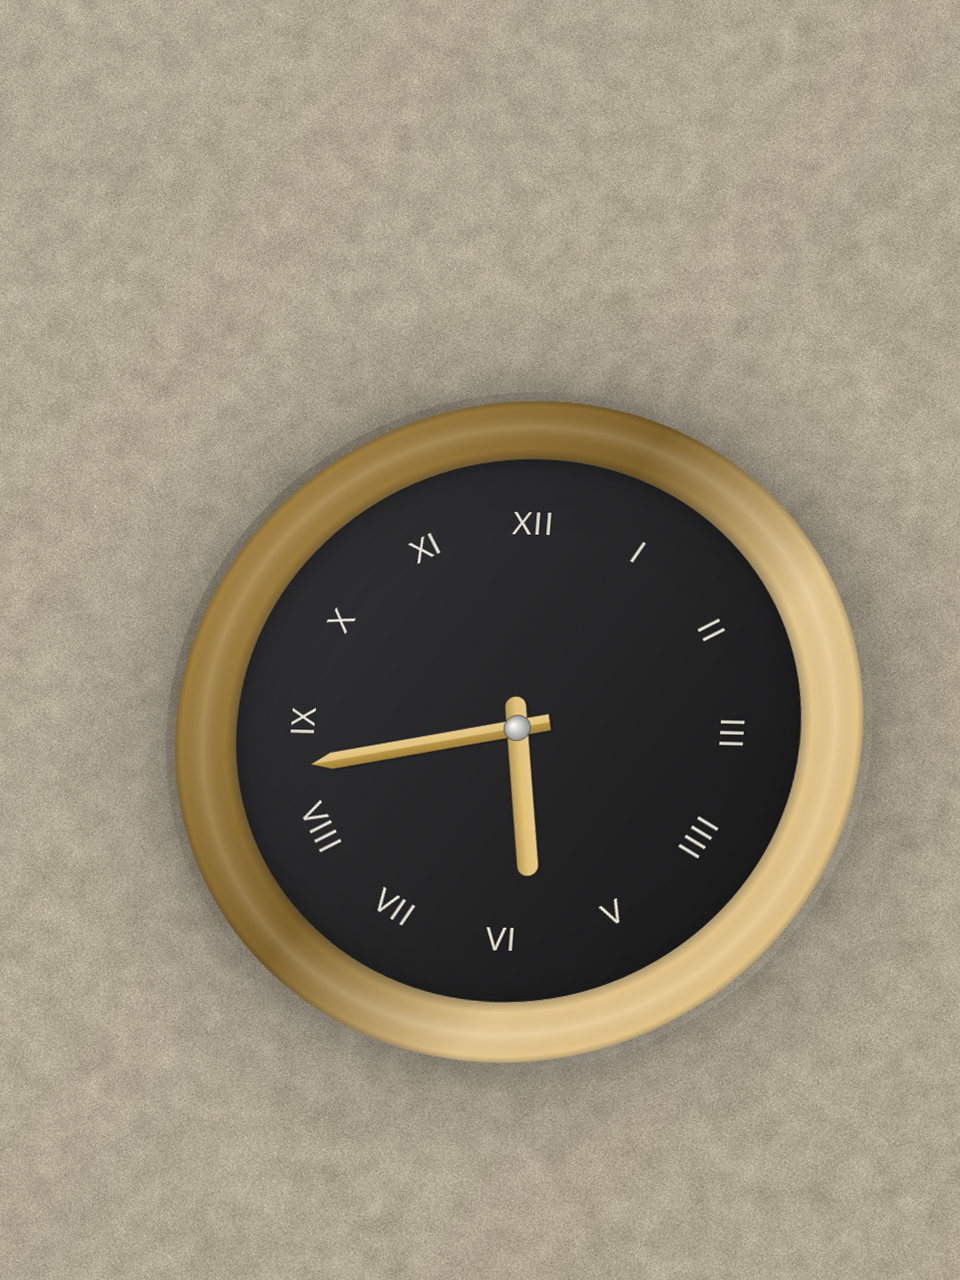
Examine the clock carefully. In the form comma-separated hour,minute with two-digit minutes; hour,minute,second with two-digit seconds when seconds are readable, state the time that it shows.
5,43
